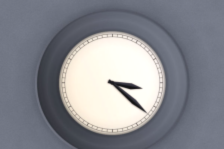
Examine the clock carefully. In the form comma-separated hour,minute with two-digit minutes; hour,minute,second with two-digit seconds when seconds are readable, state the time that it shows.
3,22
